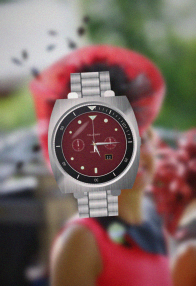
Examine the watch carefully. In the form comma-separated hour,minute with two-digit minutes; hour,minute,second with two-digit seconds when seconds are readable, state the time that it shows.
5,15
